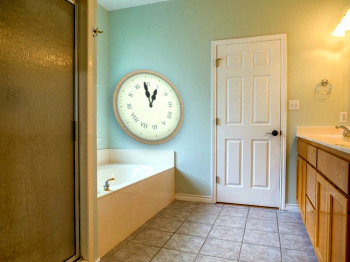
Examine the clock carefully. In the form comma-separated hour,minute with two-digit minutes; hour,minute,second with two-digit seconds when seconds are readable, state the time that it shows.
12,59
